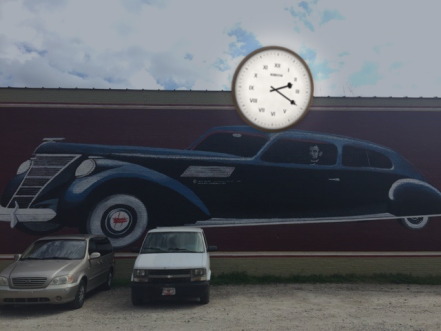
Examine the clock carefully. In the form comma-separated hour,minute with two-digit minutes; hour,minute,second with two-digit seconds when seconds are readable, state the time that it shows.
2,20
